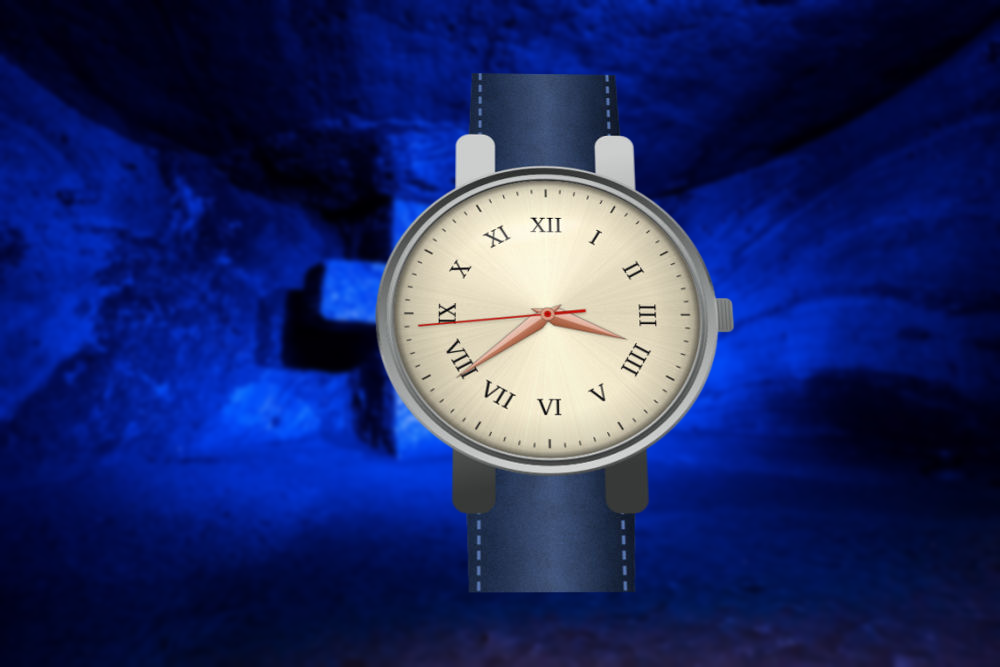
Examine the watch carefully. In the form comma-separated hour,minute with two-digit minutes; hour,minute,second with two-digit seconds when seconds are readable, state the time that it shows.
3,38,44
